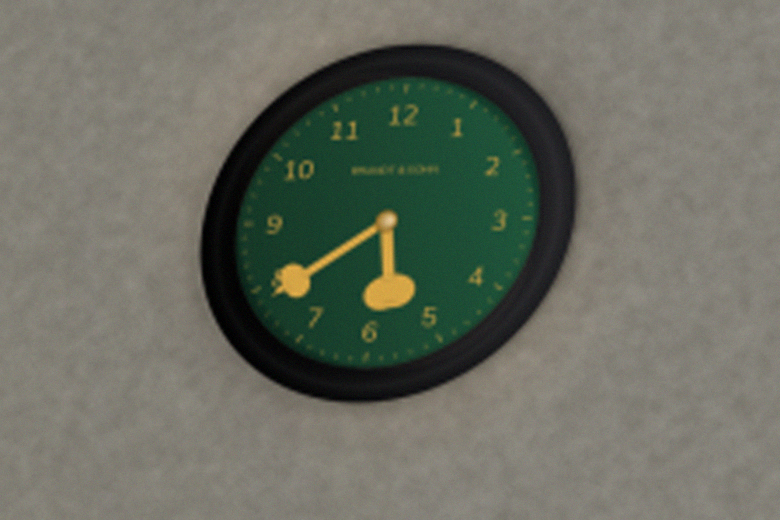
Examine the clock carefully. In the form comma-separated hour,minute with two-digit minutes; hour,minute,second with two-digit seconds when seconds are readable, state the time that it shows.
5,39
